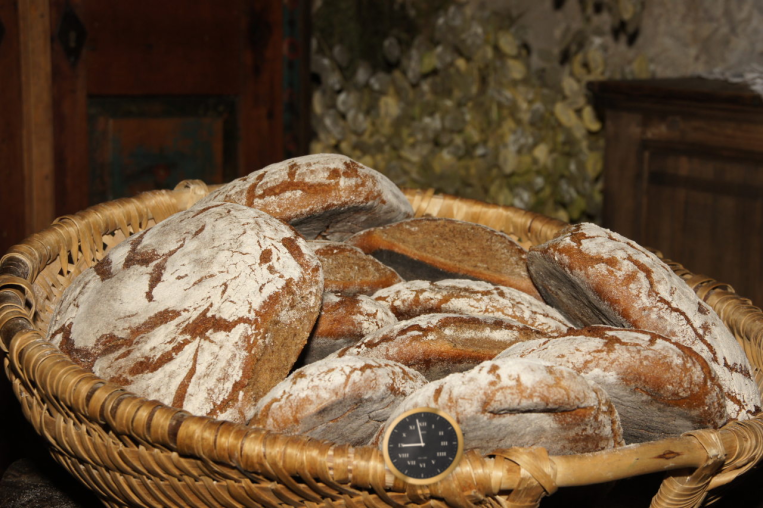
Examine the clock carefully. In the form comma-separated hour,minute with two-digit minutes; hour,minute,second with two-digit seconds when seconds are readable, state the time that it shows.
8,58
